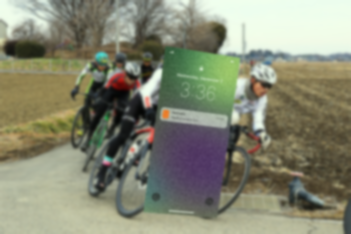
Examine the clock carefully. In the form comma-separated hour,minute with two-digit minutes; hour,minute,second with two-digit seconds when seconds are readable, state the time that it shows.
3,36
